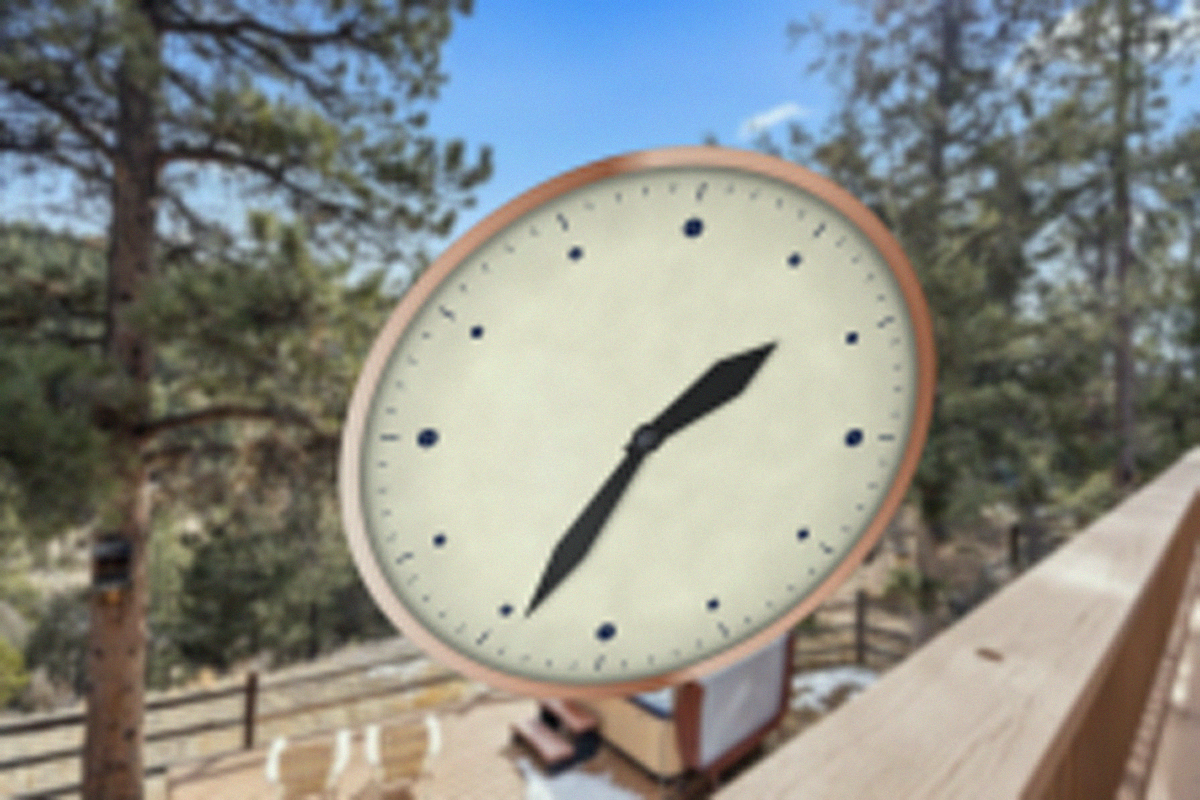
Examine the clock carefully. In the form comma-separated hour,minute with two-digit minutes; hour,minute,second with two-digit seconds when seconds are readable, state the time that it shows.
1,34
